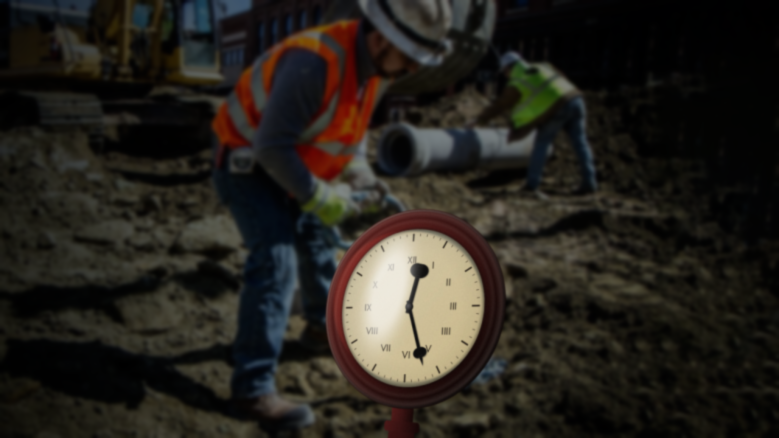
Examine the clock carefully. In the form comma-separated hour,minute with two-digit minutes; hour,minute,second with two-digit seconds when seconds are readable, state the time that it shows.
12,27
